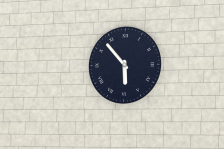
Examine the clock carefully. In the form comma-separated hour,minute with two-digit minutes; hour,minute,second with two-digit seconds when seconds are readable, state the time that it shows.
5,53
